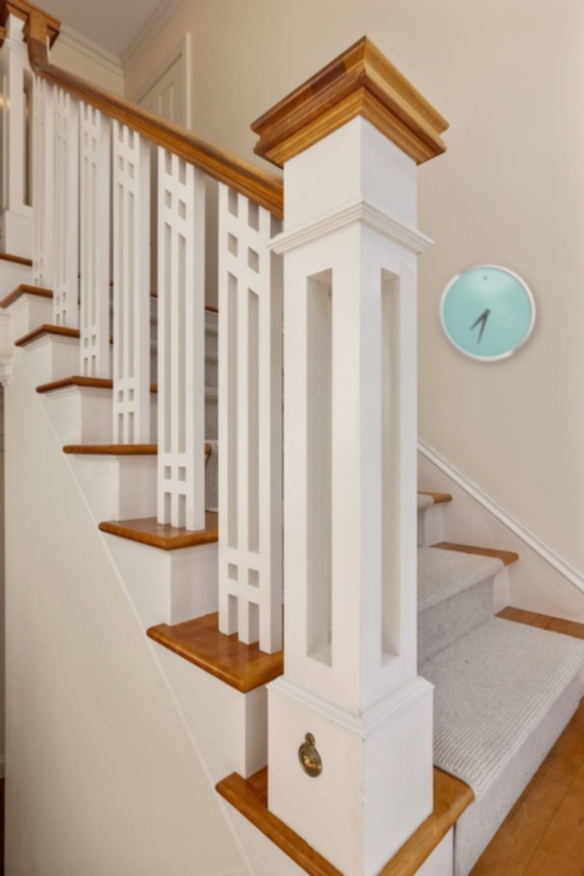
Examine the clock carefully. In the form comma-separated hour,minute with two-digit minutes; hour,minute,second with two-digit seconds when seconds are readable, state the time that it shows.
7,33
